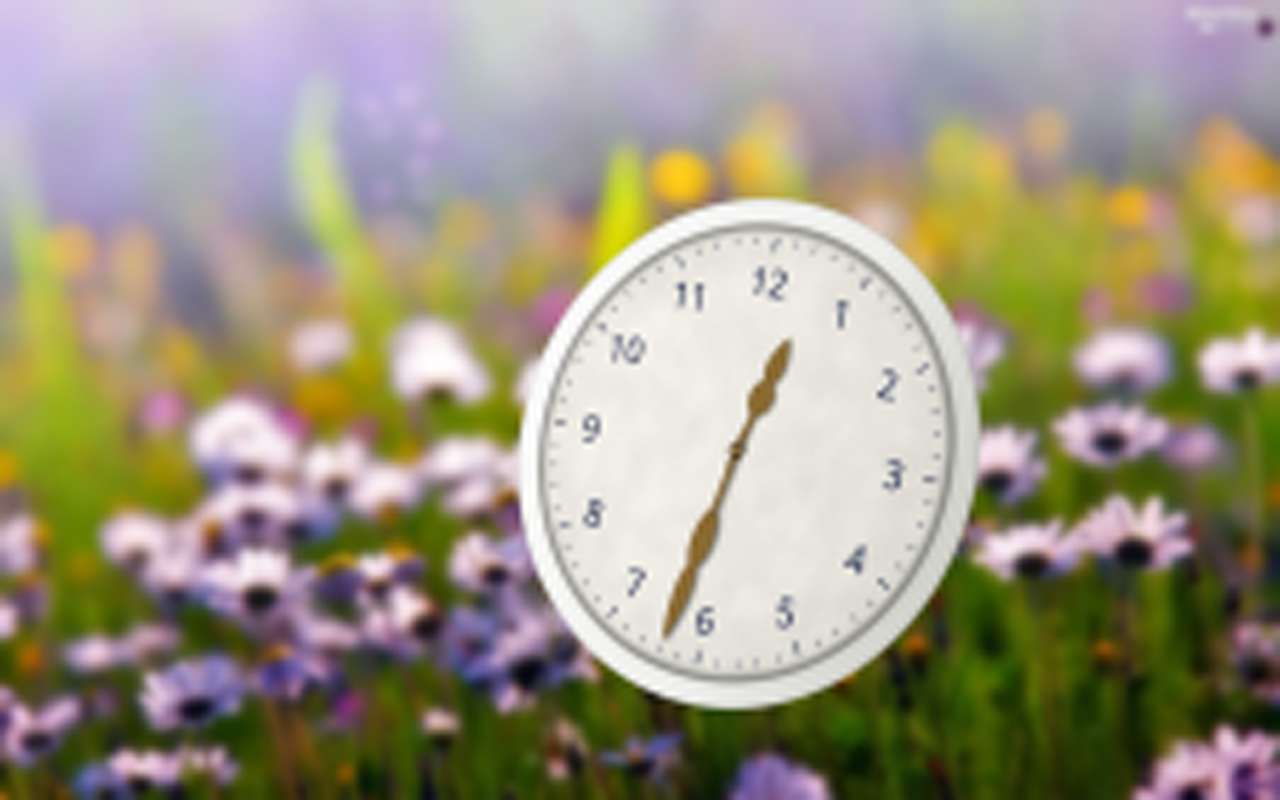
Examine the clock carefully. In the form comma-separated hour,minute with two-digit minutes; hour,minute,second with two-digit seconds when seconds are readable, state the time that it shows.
12,32
